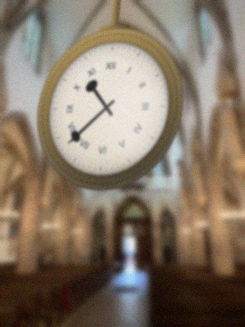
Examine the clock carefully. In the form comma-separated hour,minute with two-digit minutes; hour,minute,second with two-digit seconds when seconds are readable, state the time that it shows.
10,38
